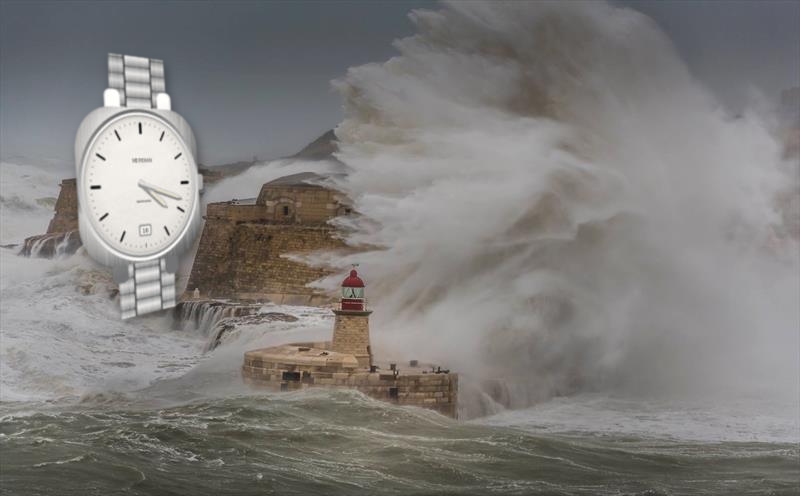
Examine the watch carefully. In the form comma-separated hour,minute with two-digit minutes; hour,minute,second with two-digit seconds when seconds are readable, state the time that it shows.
4,18
